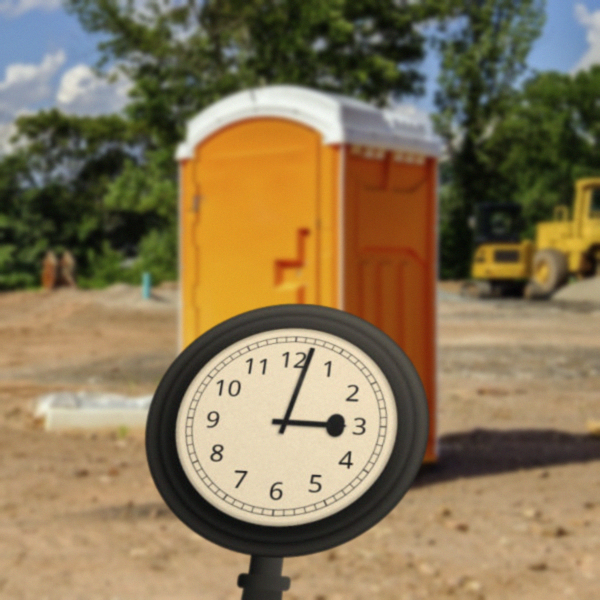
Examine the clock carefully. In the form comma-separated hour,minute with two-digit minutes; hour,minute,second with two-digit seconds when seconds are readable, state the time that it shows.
3,02
